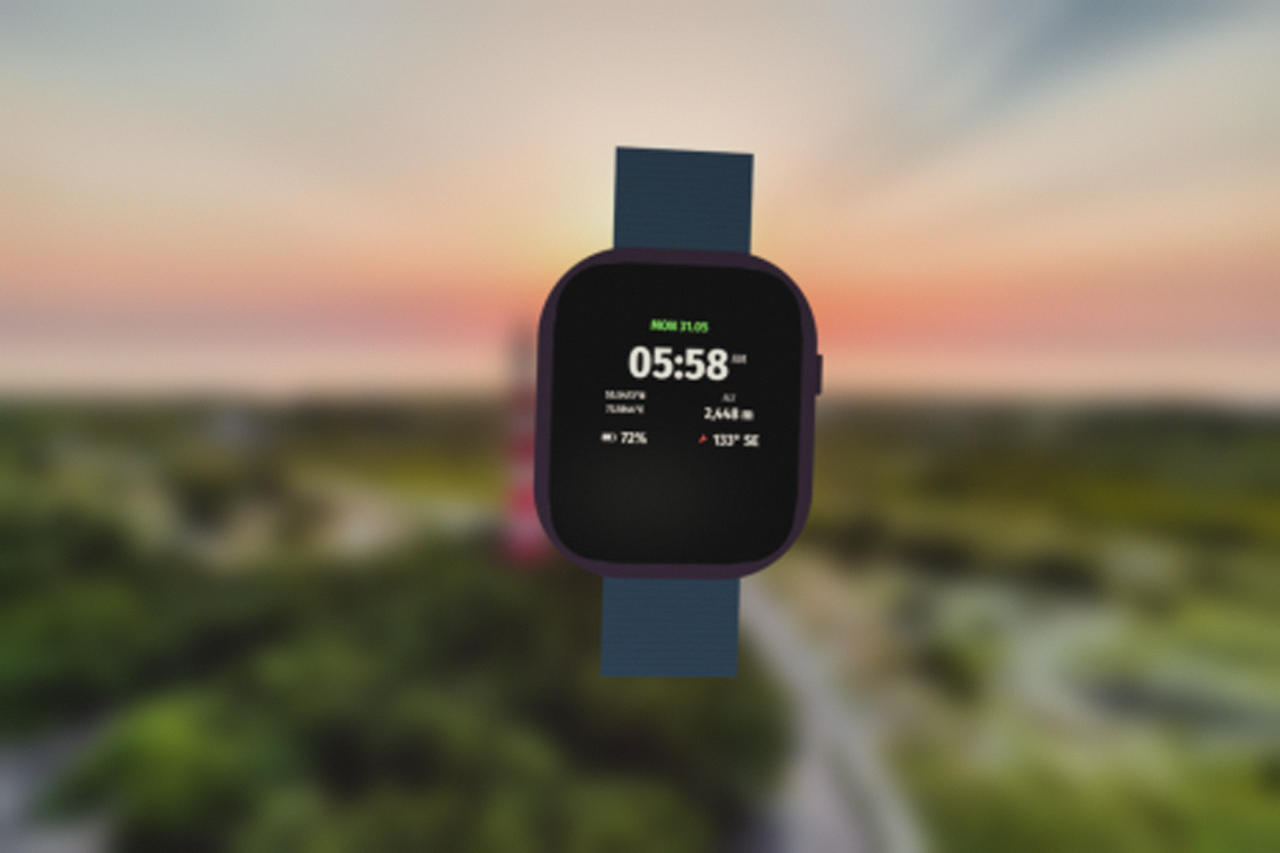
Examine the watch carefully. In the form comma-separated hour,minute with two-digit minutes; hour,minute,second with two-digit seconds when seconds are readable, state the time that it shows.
5,58
